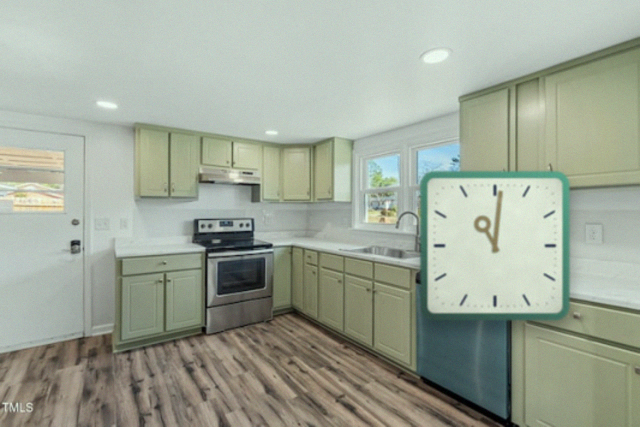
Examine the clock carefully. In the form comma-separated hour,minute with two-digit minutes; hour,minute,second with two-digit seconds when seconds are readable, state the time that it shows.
11,01
